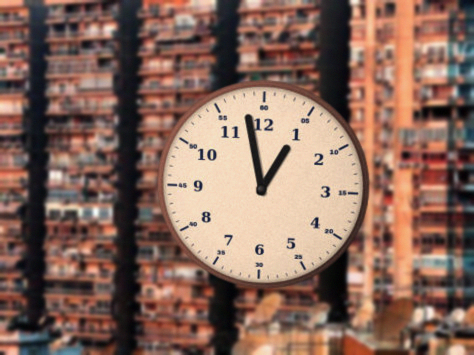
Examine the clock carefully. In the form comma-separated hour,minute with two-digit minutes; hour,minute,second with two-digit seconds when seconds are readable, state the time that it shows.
12,58
